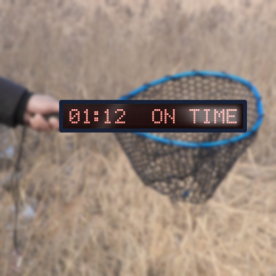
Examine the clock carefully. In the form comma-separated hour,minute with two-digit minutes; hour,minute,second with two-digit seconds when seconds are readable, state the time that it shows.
1,12
